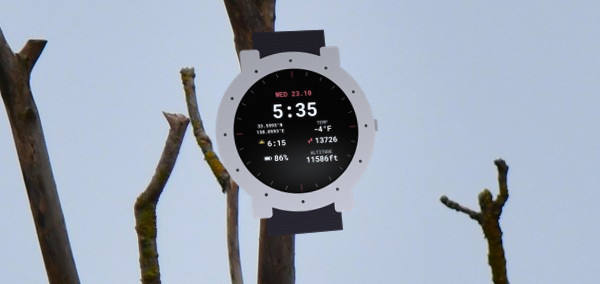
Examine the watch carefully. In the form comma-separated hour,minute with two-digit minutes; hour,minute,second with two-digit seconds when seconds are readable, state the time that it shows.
5,35
